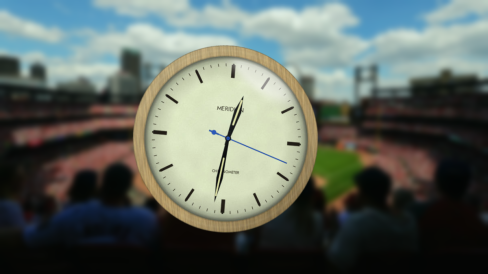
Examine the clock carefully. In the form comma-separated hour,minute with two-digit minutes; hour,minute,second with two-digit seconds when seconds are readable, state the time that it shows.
12,31,18
